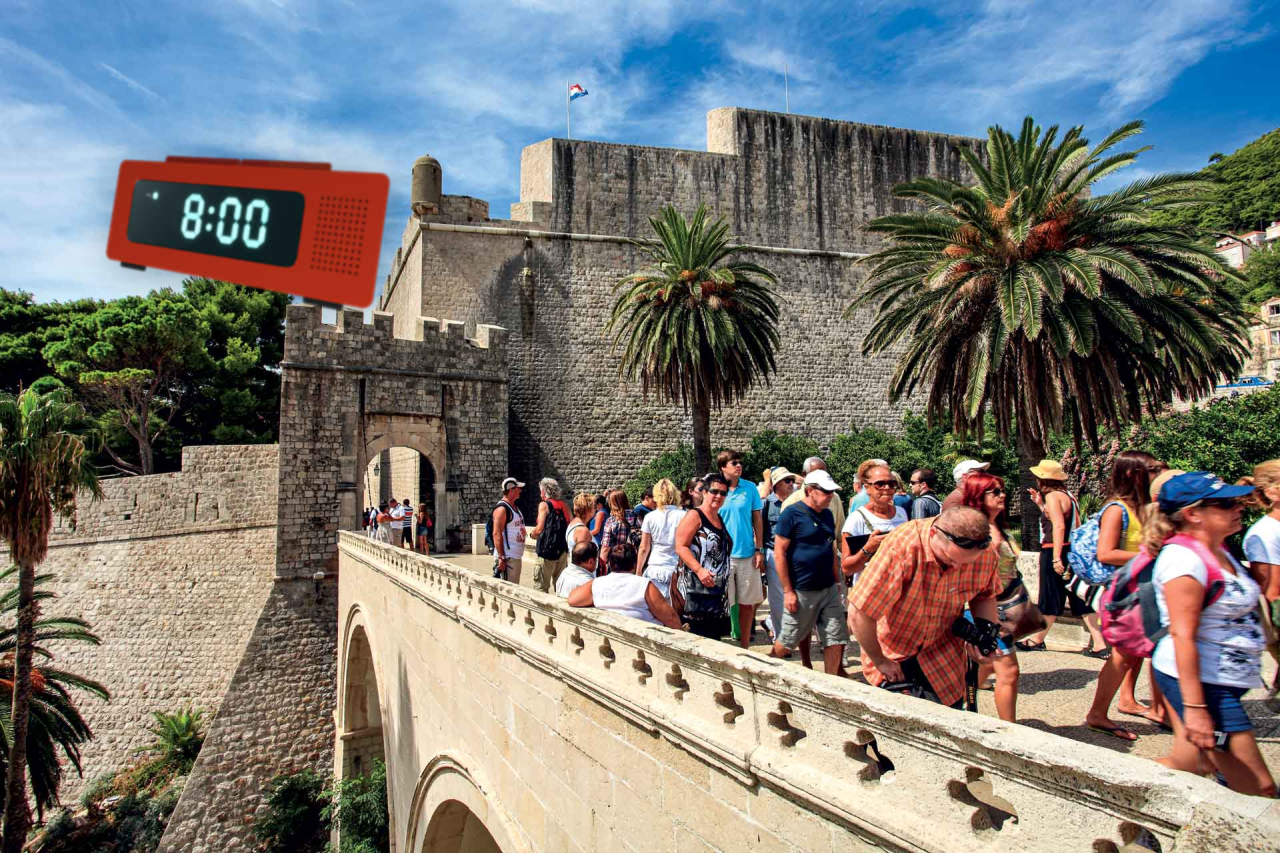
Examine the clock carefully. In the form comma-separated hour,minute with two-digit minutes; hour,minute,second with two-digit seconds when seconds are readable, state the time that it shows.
8,00
